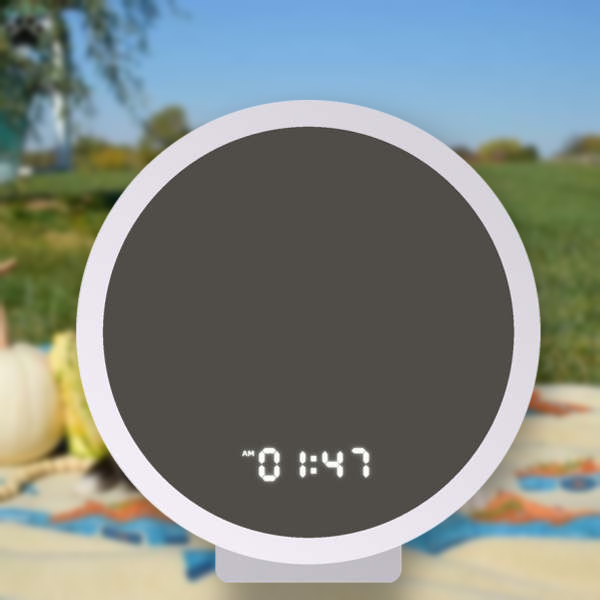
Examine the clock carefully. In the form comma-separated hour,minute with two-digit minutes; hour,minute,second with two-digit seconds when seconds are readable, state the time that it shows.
1,47
